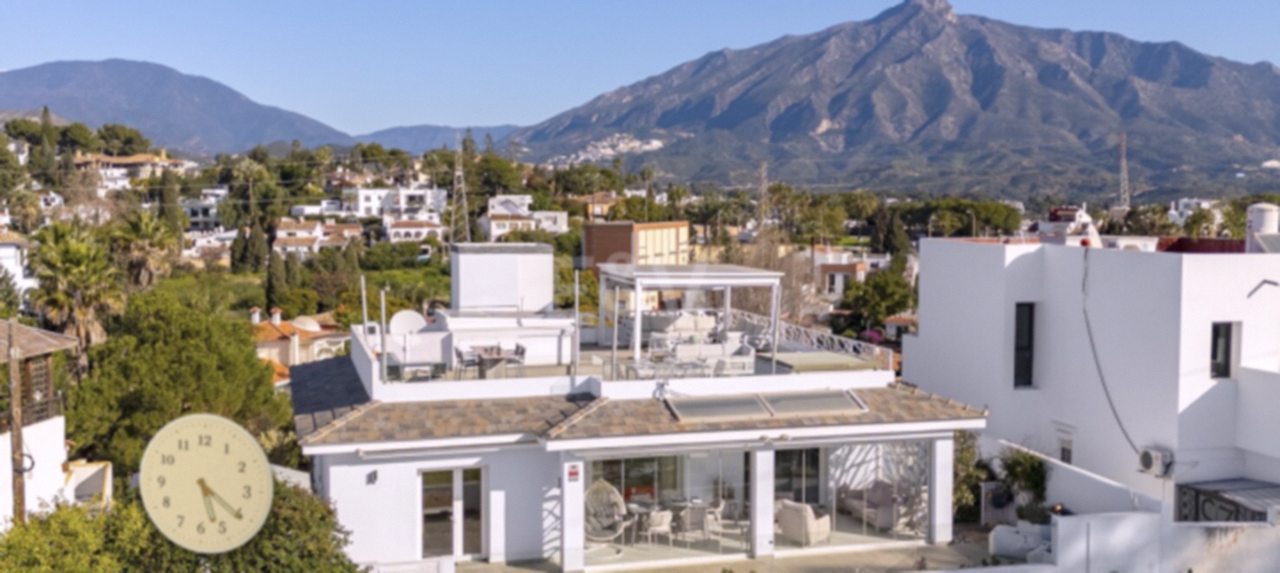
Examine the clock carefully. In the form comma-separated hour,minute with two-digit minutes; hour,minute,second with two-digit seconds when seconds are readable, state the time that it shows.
5,21
